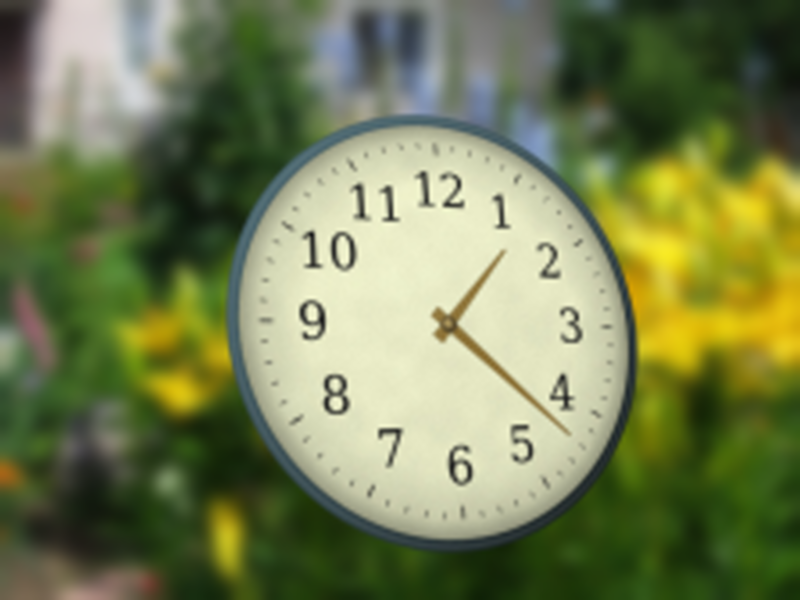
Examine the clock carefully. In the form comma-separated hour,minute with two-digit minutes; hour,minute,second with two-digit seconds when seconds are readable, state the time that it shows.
1,22
